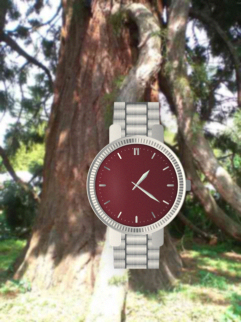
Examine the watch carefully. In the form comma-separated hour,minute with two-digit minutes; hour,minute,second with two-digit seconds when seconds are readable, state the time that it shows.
1,21
